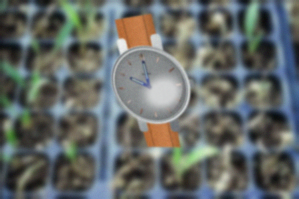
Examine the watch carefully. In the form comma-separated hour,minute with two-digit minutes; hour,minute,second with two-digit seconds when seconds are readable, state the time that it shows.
10,00
